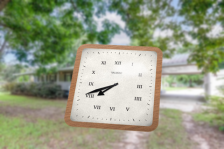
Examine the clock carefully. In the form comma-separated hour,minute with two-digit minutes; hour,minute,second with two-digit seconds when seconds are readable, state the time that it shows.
7,41
